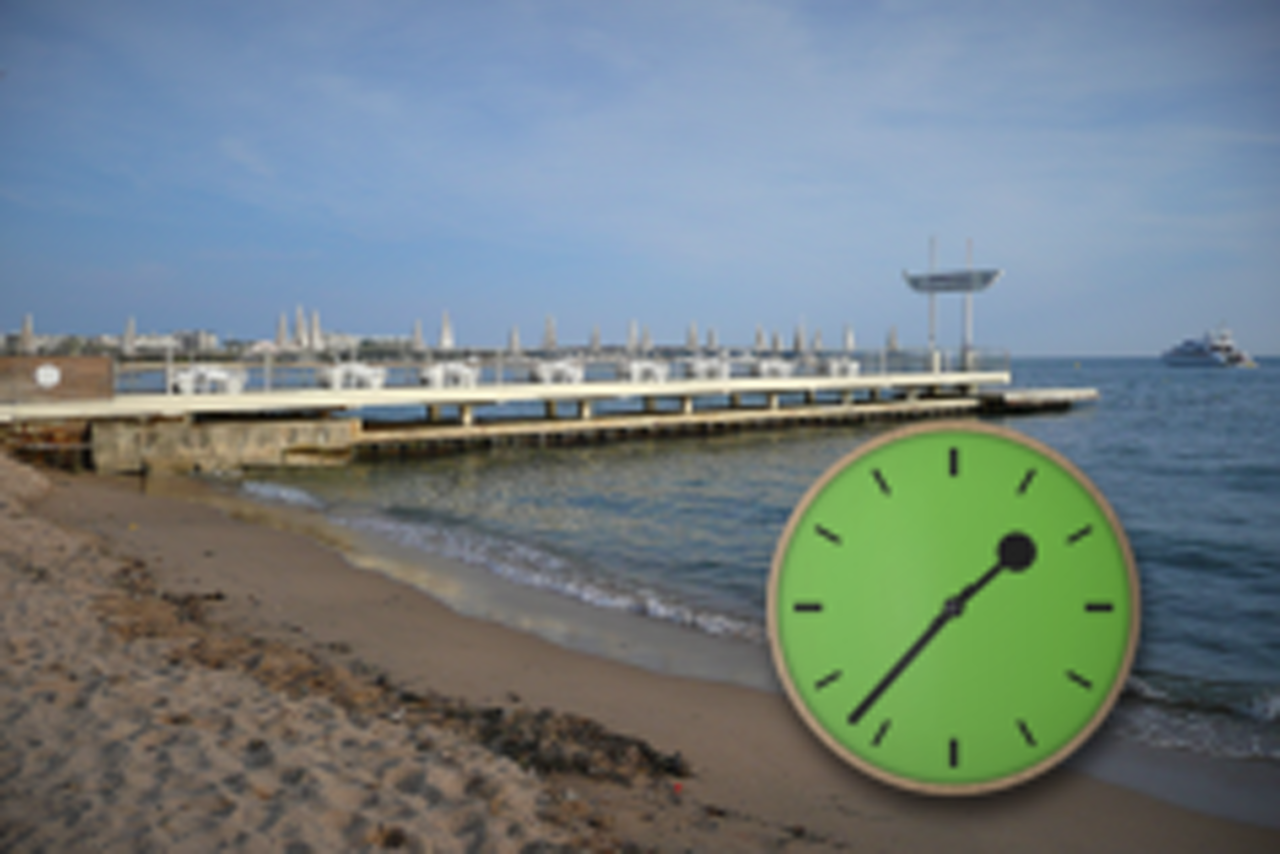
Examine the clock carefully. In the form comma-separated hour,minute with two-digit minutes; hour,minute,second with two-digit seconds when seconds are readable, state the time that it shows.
1,37
